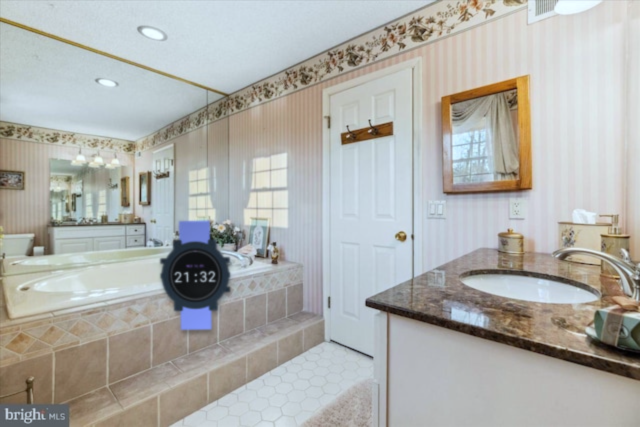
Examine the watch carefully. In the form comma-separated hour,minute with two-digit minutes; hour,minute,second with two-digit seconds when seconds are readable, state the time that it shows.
21,32
